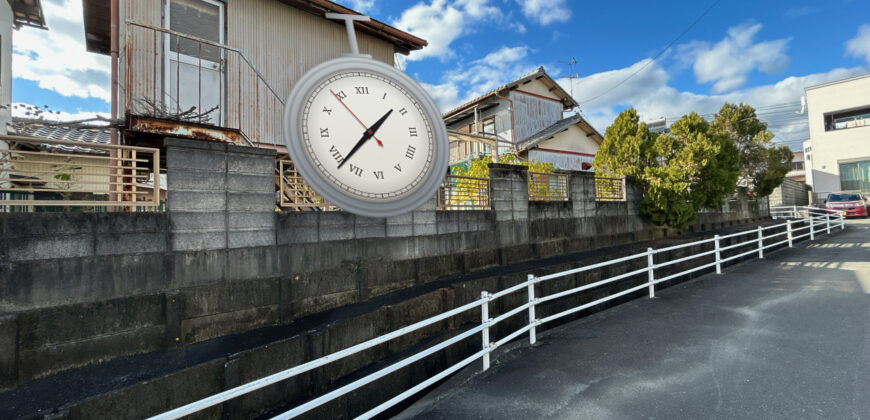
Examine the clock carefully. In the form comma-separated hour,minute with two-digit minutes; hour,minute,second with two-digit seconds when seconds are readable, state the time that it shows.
1,37,54
